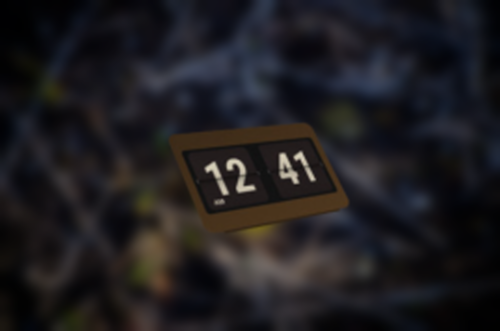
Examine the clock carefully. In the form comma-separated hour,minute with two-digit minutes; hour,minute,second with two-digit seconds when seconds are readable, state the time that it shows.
12,41
